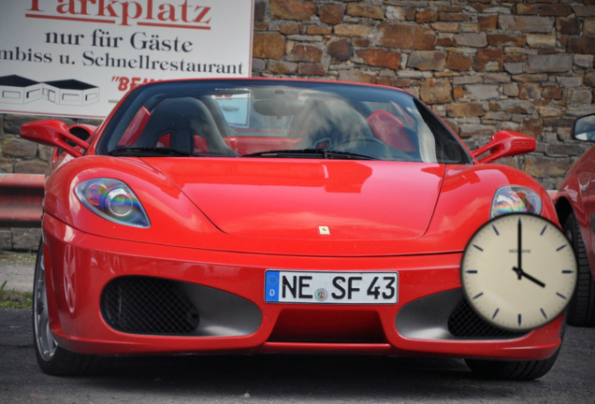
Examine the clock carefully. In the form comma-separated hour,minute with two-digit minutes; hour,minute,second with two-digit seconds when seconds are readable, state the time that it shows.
4,00
